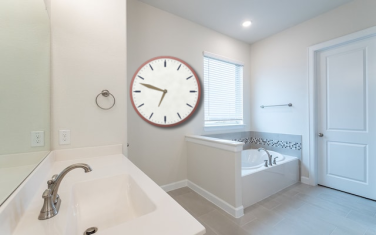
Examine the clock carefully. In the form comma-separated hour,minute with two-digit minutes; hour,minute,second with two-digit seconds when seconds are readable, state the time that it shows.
6,48
